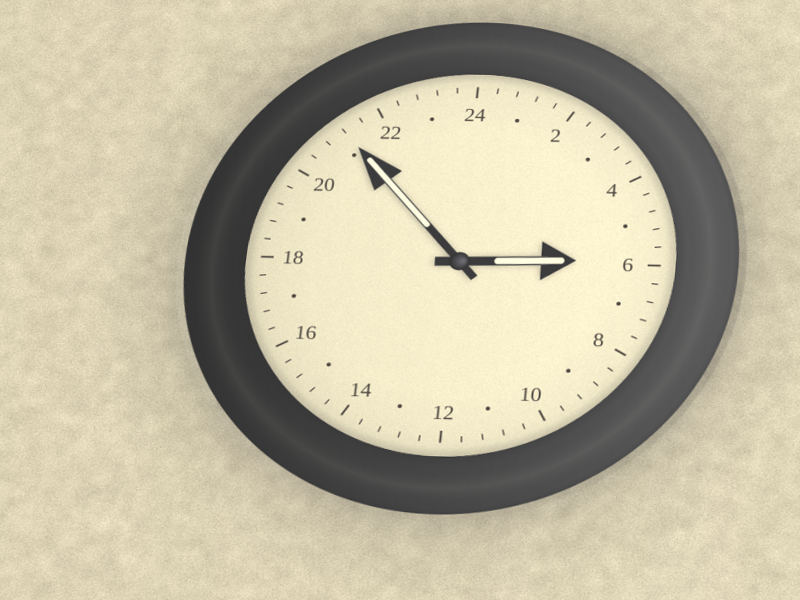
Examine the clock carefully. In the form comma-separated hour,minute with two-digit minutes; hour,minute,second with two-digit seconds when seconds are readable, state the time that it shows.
5,53
